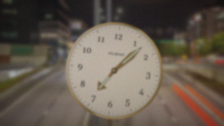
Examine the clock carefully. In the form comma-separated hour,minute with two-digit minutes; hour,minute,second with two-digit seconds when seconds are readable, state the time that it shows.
7,07
